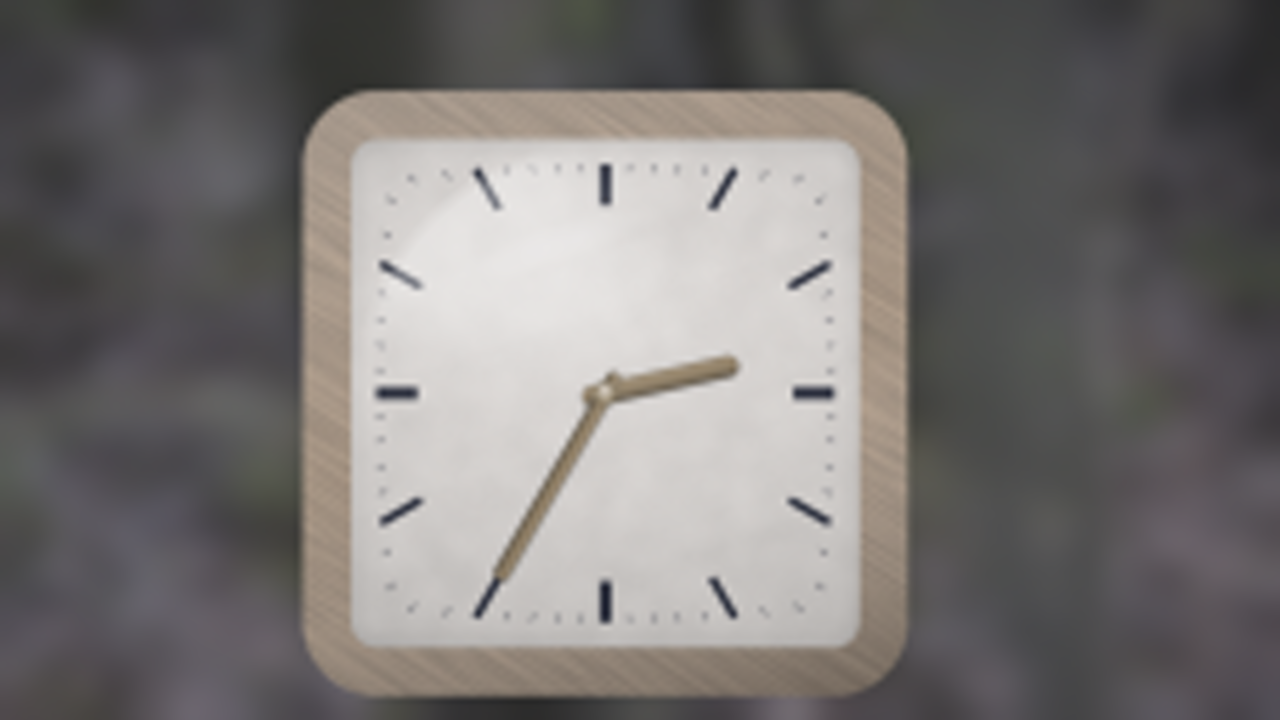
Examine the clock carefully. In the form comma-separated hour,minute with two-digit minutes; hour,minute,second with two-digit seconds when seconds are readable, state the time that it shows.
2,35
